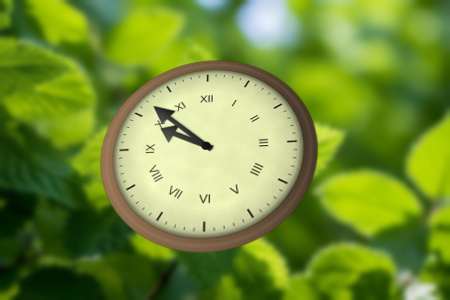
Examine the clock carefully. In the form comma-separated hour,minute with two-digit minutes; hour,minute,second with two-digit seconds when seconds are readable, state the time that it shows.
9,52
